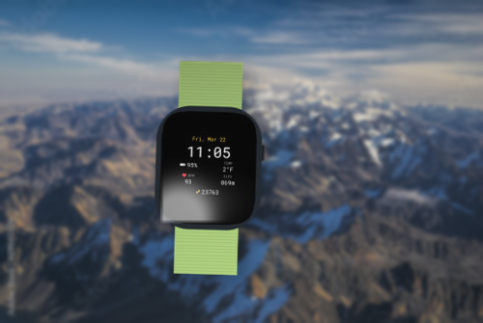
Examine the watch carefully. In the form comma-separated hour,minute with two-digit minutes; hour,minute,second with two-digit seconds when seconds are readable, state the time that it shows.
11,05
